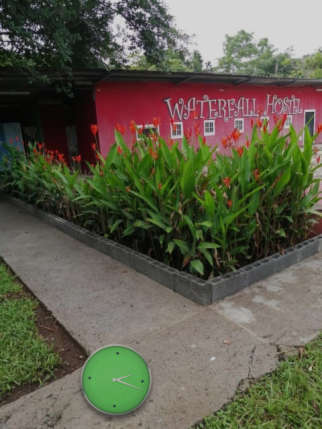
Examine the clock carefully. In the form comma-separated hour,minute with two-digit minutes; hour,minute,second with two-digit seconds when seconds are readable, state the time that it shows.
2,18
